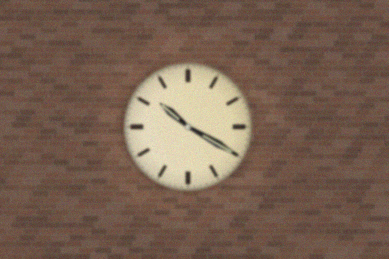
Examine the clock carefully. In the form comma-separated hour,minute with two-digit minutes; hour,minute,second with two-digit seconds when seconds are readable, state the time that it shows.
10,20
